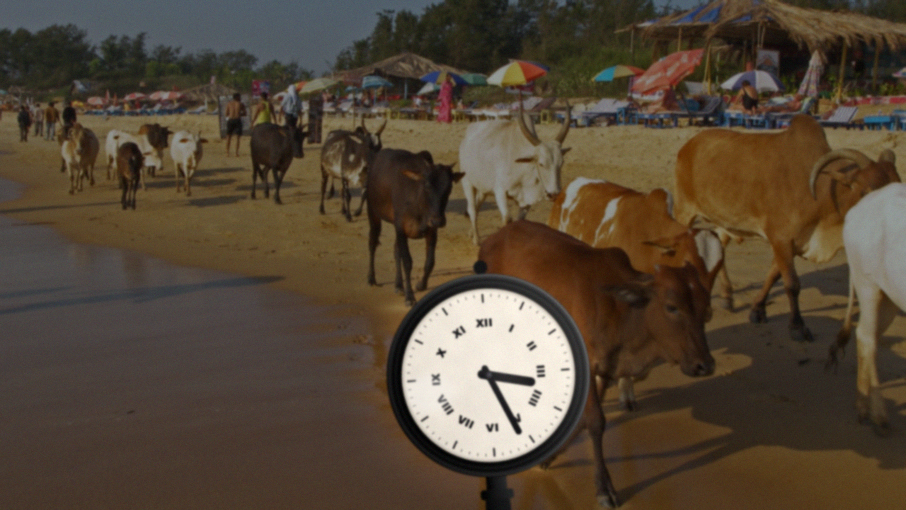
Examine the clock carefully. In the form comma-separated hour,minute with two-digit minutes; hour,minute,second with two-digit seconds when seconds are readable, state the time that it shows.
3,26
